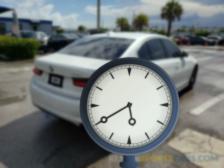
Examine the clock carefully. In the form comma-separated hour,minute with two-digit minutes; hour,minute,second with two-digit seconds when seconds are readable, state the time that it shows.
5,40
